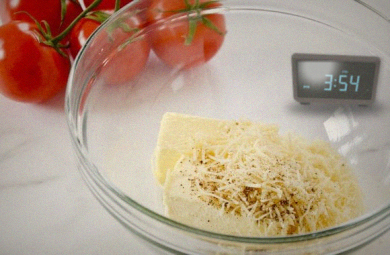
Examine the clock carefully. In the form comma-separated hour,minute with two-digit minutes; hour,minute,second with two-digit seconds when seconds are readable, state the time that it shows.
3,54
